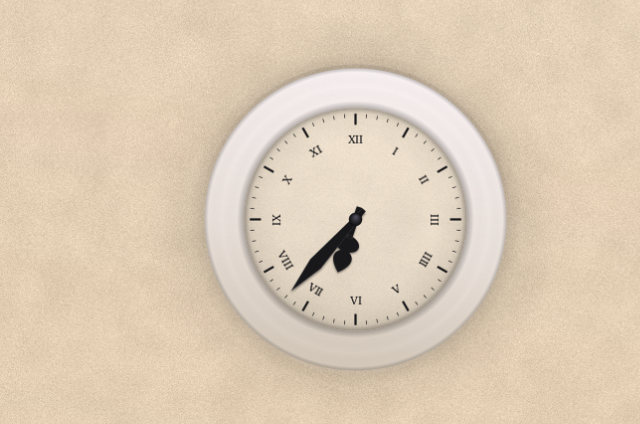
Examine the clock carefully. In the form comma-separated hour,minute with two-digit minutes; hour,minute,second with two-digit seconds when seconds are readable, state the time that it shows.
6,37
